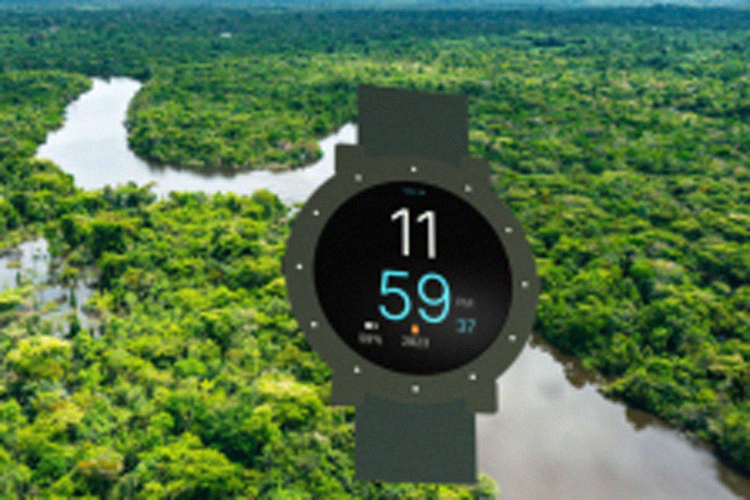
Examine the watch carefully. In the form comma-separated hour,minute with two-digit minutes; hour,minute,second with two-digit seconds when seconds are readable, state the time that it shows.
11,59
